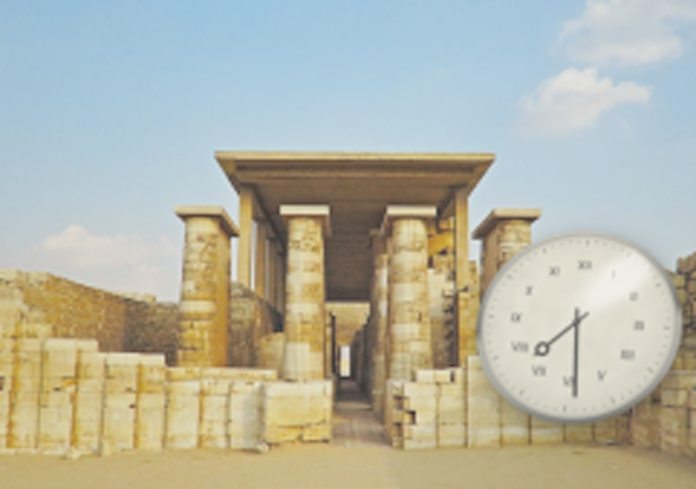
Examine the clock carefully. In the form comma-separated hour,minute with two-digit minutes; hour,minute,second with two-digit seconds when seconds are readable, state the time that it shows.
7,29
